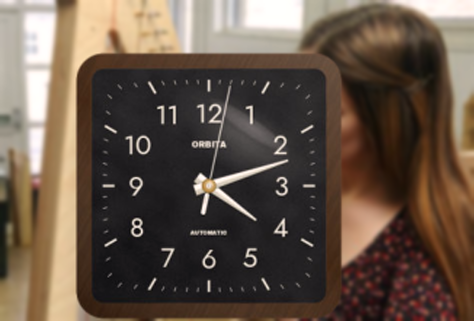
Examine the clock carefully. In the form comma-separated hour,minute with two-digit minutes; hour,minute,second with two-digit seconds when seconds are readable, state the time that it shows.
4,12,02
